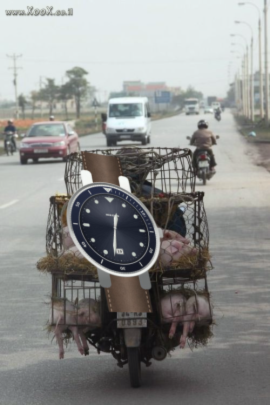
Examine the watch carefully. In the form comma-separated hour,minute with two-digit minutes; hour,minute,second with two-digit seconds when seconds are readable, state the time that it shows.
12,32
